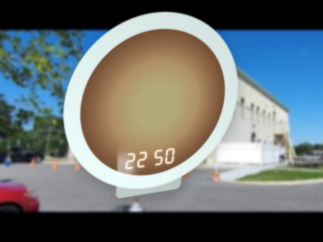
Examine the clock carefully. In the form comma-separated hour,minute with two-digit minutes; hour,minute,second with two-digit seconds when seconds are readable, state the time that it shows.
22,50
